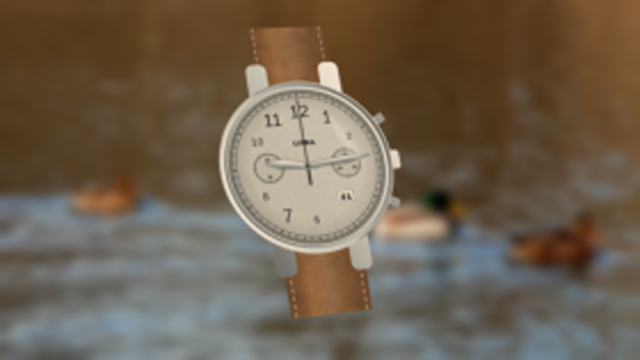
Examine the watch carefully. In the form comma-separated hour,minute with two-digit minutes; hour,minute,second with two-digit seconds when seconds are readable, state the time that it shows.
9,14
